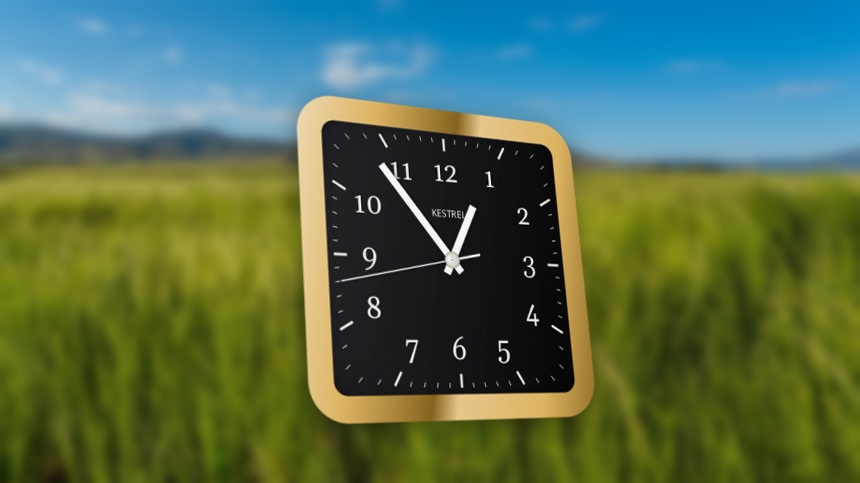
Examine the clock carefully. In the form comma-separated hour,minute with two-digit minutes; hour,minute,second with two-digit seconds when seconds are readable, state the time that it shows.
12,53,43
